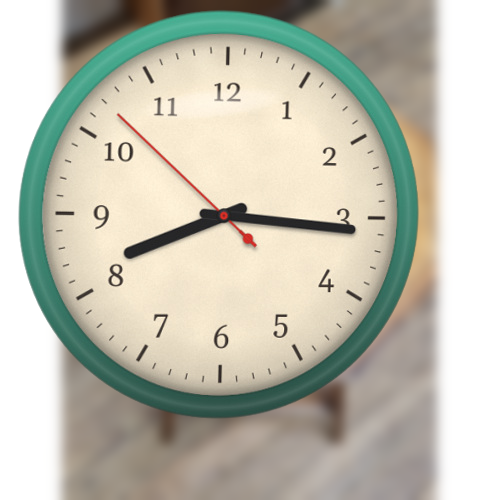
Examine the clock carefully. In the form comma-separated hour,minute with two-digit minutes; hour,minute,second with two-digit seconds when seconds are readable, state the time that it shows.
8,15,52
